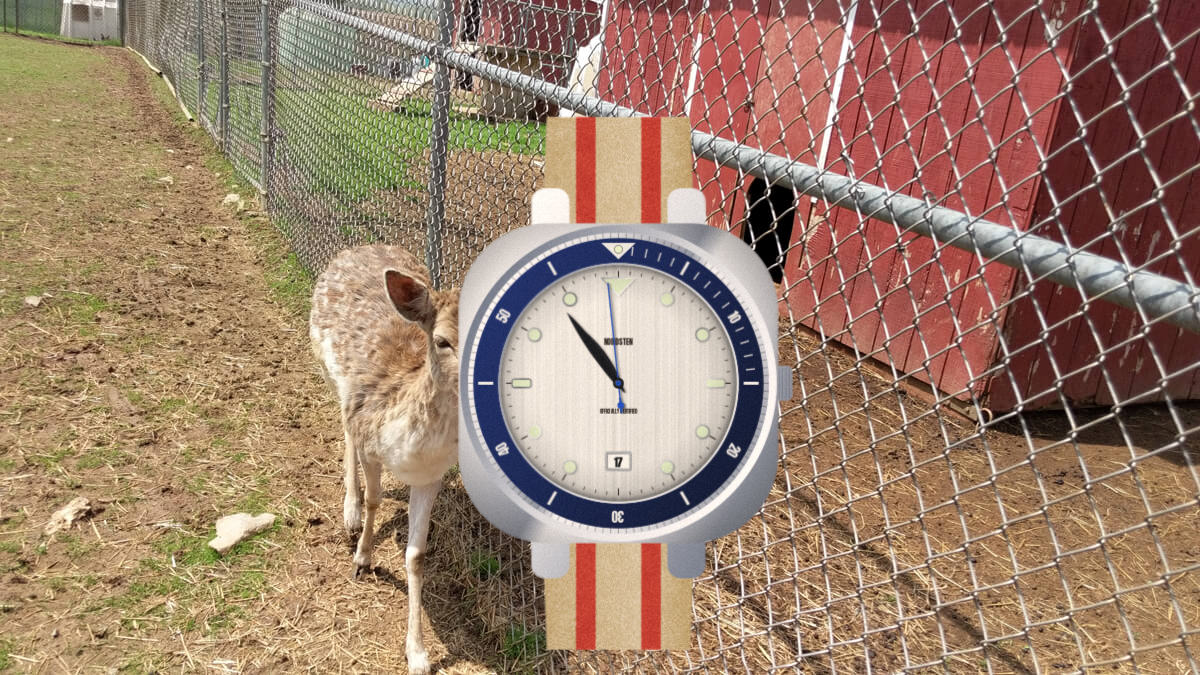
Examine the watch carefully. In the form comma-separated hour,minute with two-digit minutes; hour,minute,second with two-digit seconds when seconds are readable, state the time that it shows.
10,53,59
